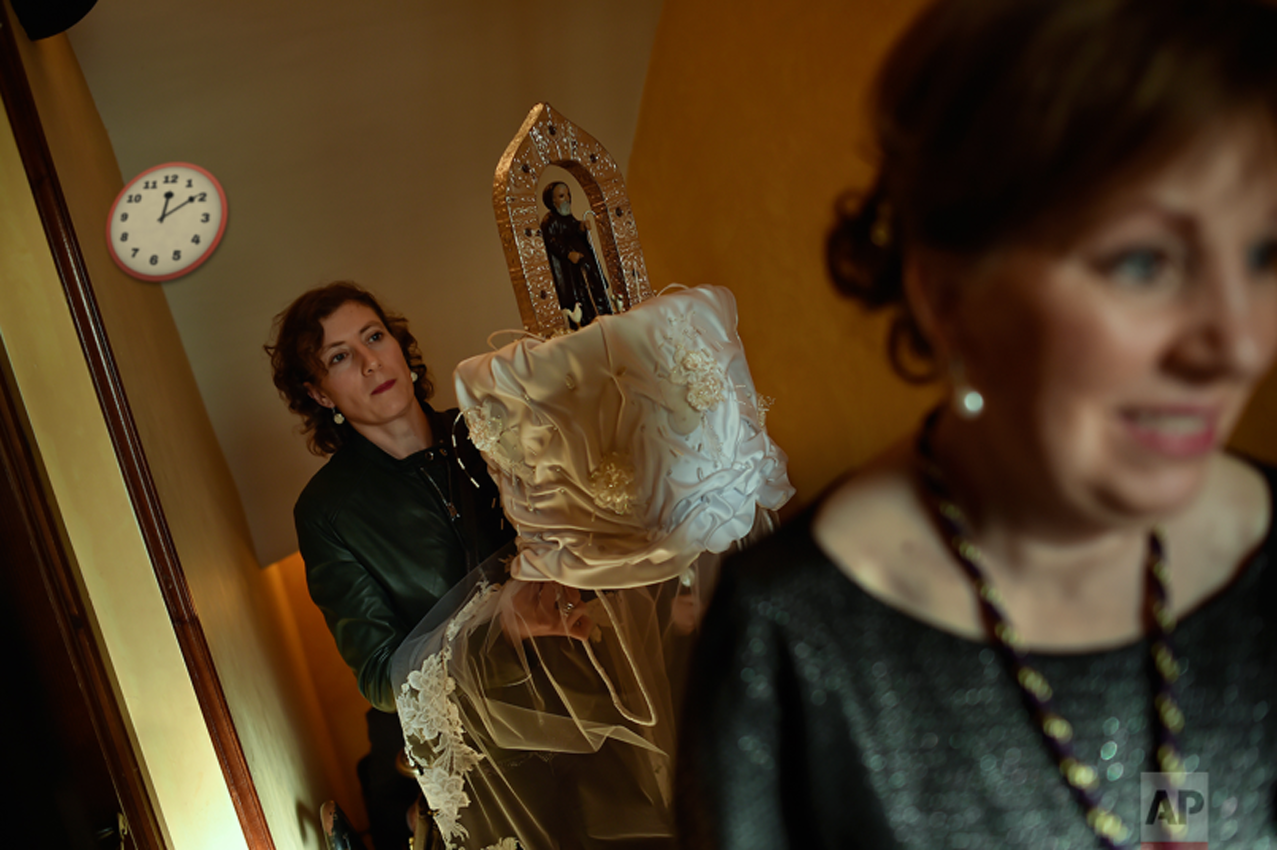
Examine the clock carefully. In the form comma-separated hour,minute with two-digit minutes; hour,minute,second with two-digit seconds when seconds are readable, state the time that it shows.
12,09
